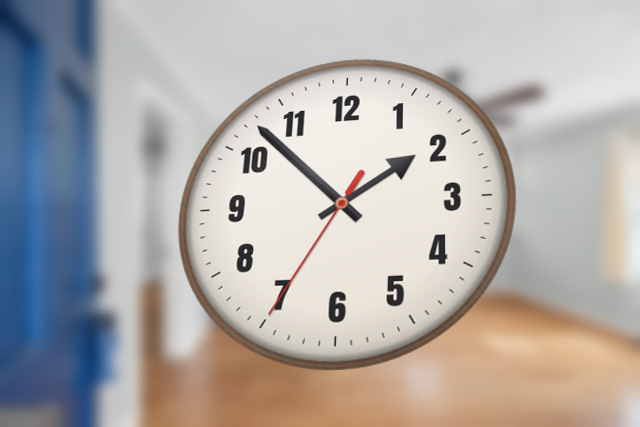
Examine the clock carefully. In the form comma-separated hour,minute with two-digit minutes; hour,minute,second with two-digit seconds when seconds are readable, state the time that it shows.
1,52,35
